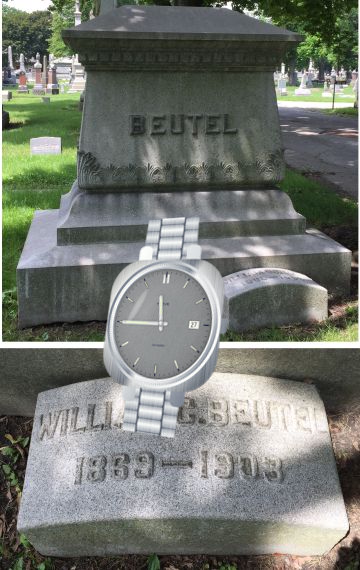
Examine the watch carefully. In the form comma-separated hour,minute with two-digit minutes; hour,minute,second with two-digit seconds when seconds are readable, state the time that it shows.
11,45
